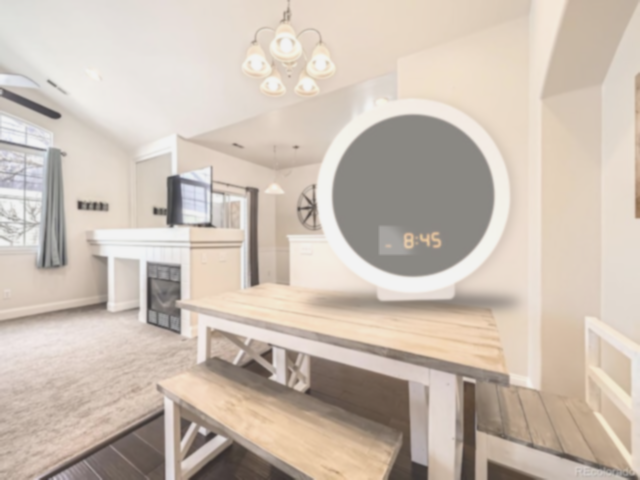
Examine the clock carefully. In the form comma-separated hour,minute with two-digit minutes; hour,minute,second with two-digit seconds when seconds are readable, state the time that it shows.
8,45
